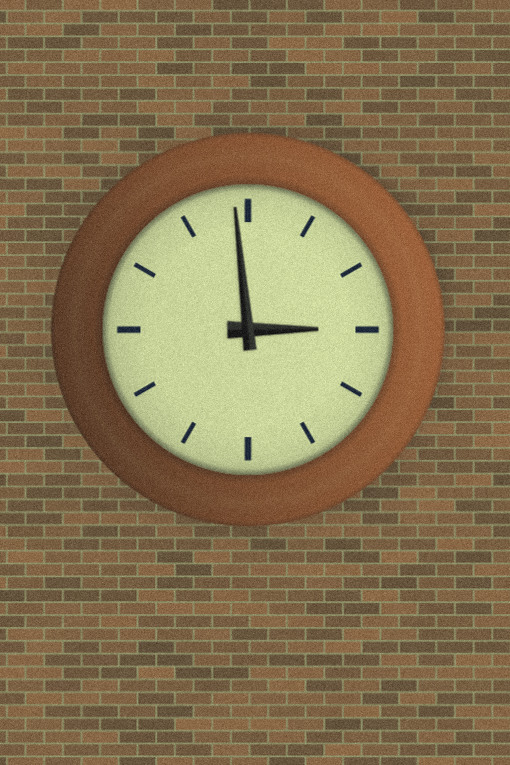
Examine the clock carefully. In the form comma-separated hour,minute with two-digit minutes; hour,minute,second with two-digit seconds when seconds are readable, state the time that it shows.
2,59
